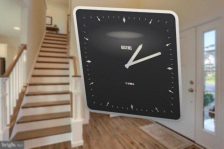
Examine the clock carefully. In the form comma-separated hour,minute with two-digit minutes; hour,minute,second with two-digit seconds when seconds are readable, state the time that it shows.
1,11
